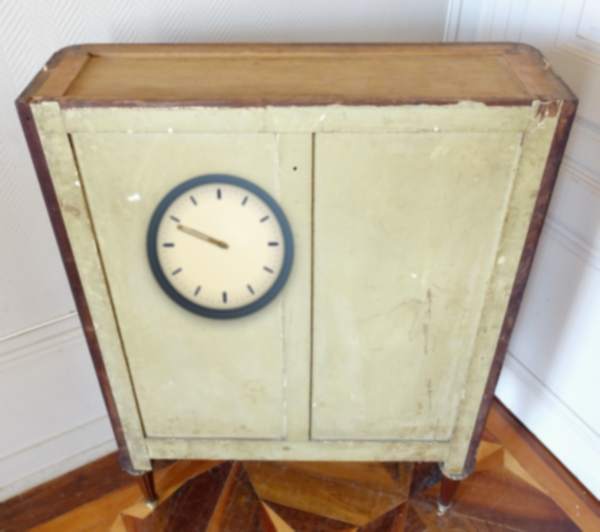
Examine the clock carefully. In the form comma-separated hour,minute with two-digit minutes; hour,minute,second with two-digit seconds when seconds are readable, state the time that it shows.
9,49
